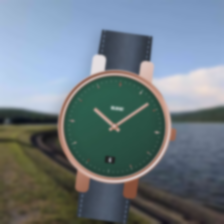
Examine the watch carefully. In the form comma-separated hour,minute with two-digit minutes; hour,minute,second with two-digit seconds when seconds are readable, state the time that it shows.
10,08
